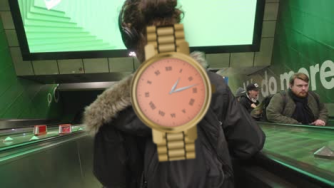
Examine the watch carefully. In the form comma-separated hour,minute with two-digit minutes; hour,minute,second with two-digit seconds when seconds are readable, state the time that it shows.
1,13
